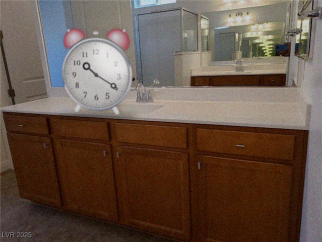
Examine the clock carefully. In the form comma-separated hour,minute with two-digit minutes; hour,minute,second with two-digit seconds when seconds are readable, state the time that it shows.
10,20
